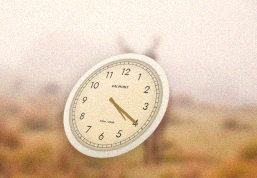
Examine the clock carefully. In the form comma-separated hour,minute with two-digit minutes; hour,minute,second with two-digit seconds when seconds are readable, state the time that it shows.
4,20
